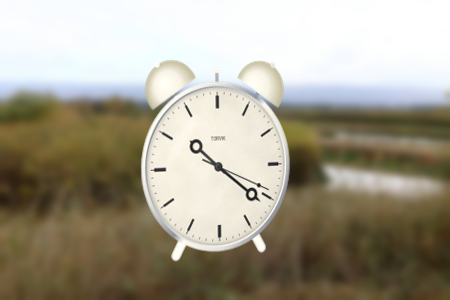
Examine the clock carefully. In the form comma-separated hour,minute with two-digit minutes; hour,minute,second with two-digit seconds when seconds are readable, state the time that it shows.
10,21,19
